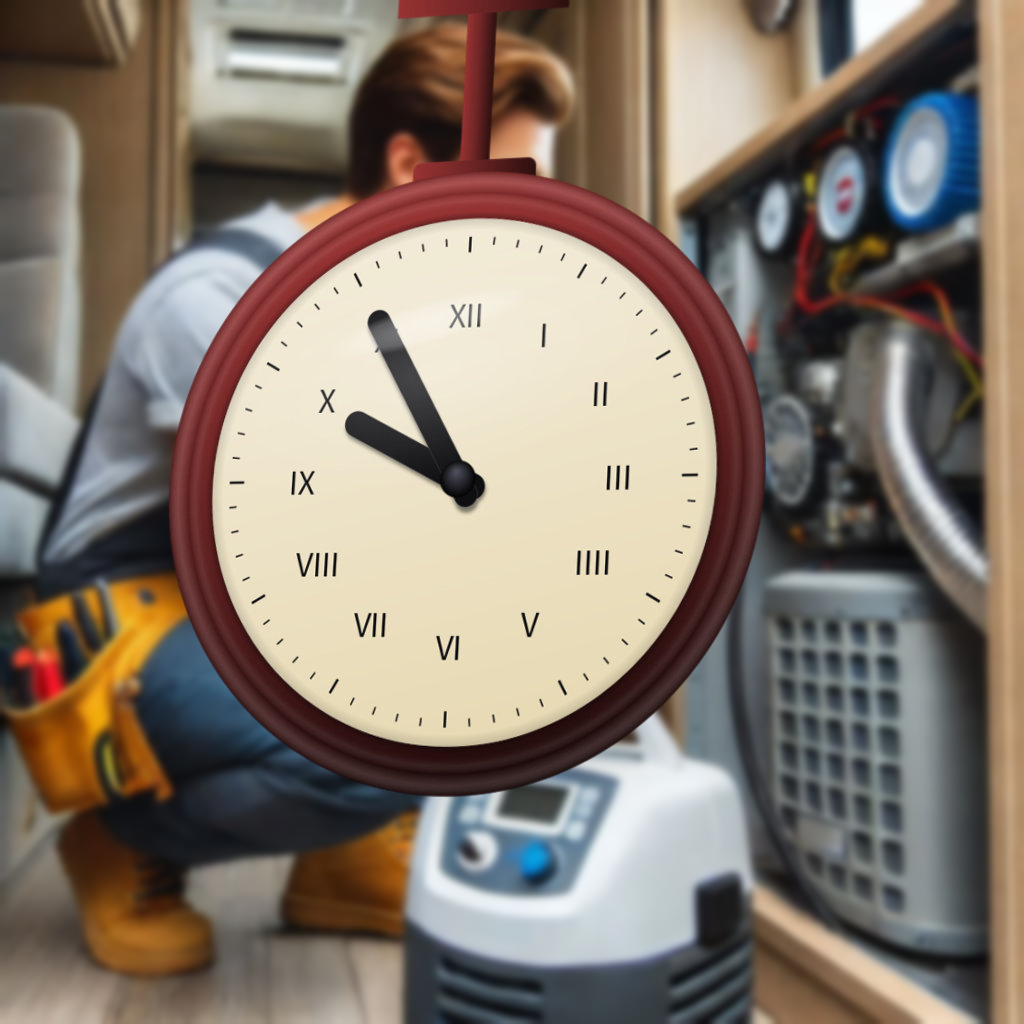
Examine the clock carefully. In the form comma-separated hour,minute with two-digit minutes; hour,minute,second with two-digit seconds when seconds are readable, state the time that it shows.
9,55
